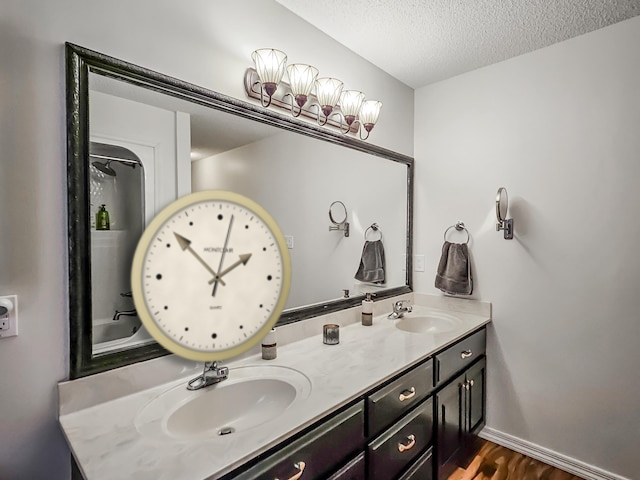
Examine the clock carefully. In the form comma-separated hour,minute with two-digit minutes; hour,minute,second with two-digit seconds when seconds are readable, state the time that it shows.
1,52,02
